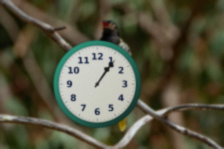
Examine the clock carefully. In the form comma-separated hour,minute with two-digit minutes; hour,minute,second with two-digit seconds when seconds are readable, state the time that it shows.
1,06
